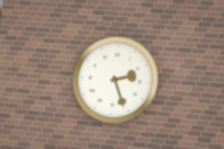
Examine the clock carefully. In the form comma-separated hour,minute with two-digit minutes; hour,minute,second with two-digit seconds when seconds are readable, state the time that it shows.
2,26
